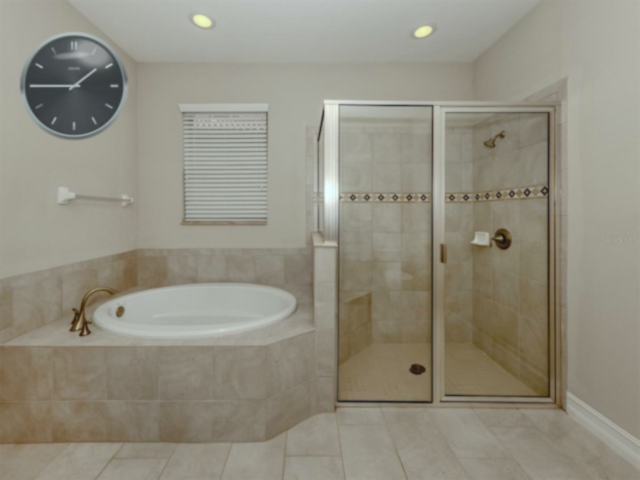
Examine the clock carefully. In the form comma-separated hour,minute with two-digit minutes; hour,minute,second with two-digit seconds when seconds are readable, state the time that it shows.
1,45
